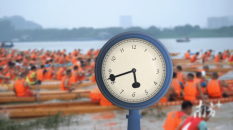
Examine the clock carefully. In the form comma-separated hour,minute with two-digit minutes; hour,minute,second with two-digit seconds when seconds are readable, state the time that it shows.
5,42
